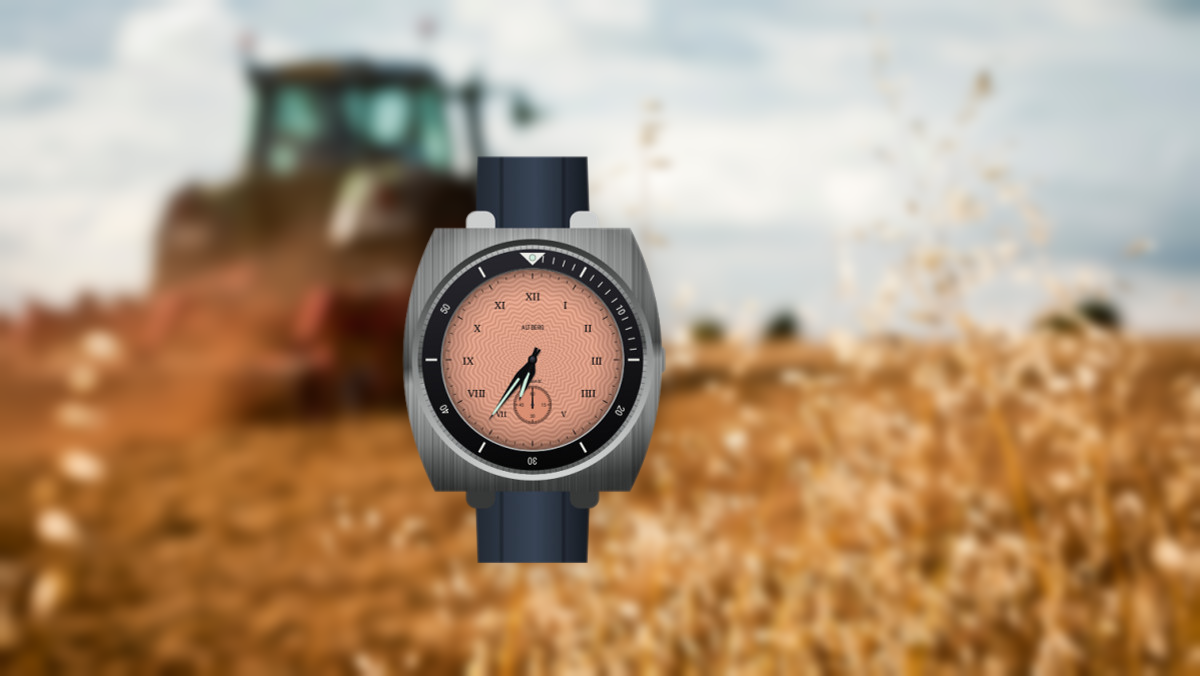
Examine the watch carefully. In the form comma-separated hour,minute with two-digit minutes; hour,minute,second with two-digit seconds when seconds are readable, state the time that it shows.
6,36
